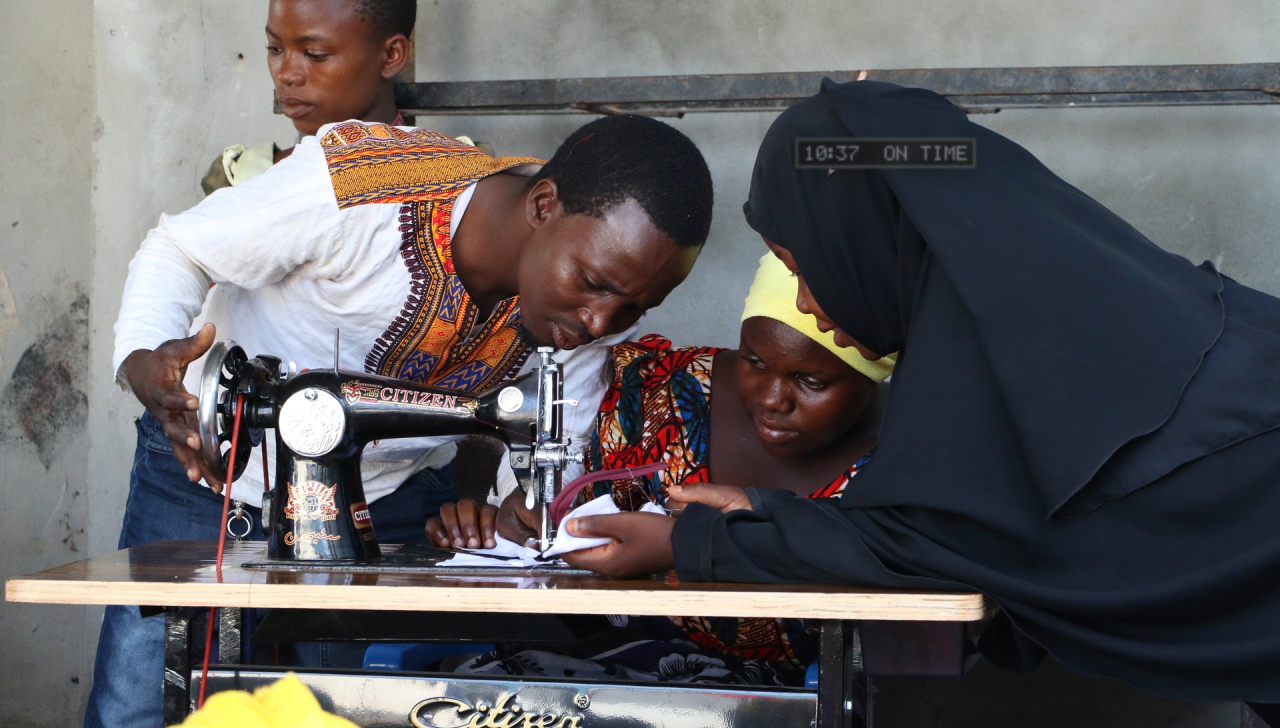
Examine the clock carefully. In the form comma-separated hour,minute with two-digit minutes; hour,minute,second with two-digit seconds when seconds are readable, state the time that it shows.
10,37
